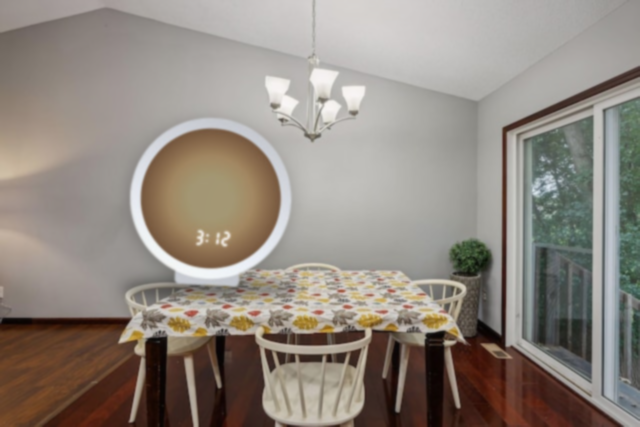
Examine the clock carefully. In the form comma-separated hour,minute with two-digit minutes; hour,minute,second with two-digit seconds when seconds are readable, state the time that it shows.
3,12
